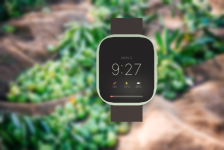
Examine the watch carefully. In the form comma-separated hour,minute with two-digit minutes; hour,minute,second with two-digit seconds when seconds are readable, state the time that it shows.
9,27
